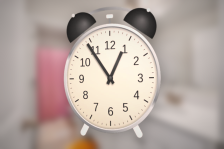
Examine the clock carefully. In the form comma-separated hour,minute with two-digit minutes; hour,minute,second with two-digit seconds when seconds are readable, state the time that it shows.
12,54
